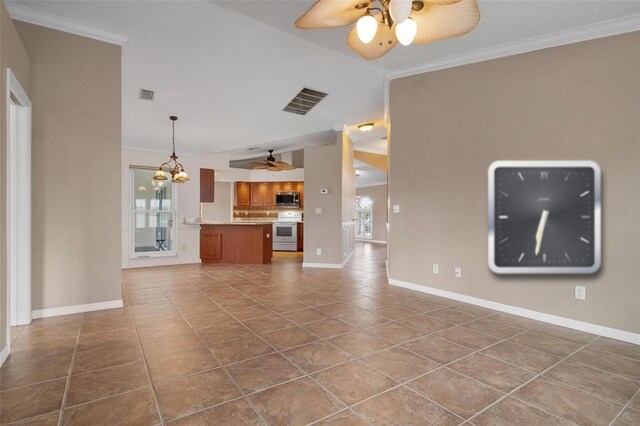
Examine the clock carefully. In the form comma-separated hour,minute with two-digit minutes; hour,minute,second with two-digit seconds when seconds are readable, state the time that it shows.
6,32
